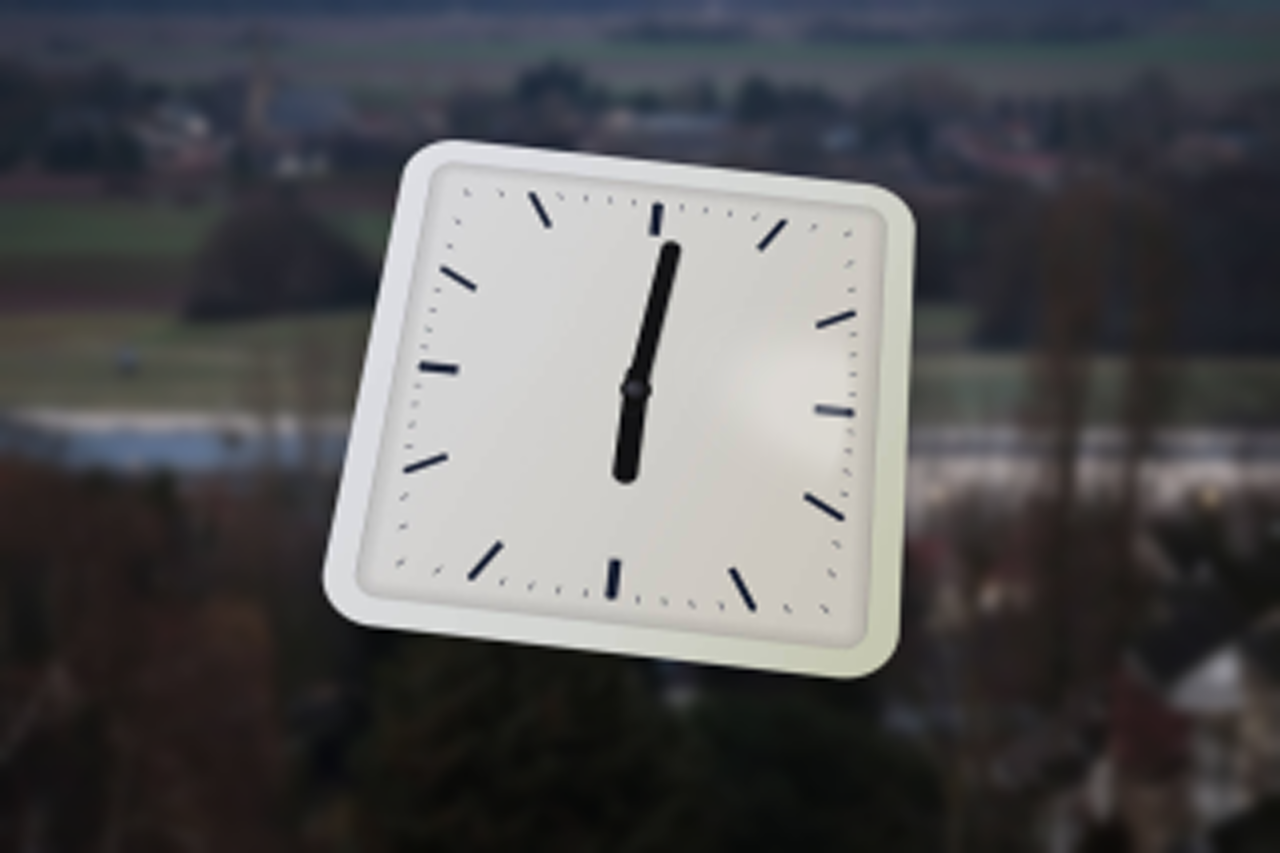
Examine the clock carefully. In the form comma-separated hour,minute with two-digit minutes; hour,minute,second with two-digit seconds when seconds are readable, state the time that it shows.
6,01
